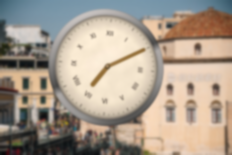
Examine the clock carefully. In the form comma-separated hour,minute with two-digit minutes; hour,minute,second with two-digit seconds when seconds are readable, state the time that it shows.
7,10
